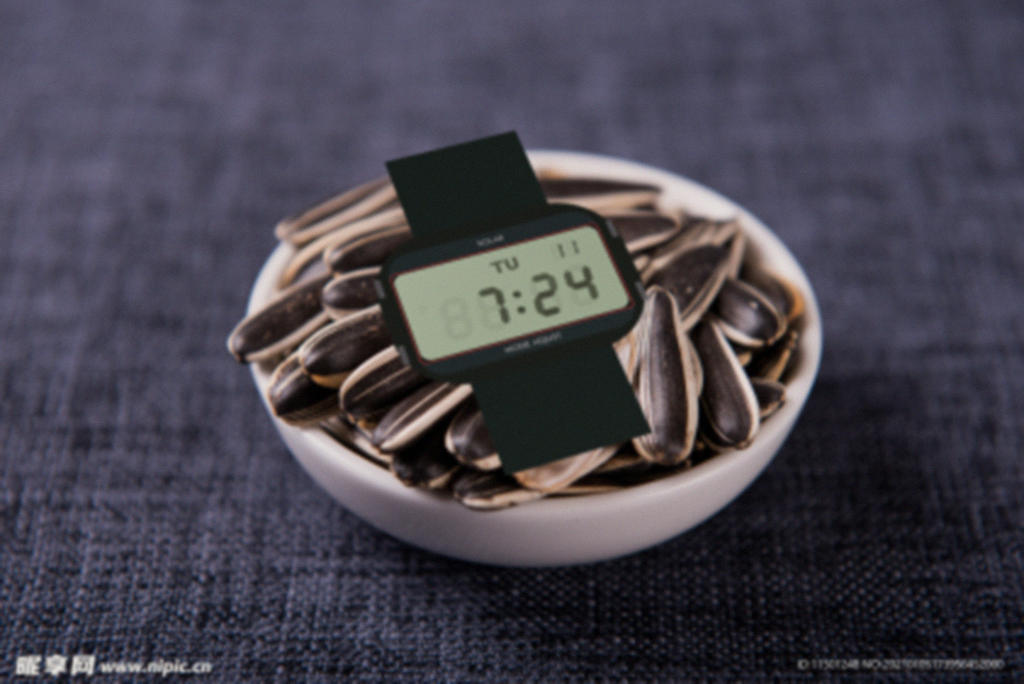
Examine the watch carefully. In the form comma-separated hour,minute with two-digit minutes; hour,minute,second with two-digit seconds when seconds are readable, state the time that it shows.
7,24
